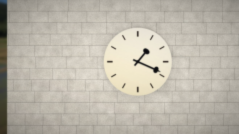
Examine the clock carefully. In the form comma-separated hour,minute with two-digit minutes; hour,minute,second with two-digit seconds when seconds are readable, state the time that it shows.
1,19
